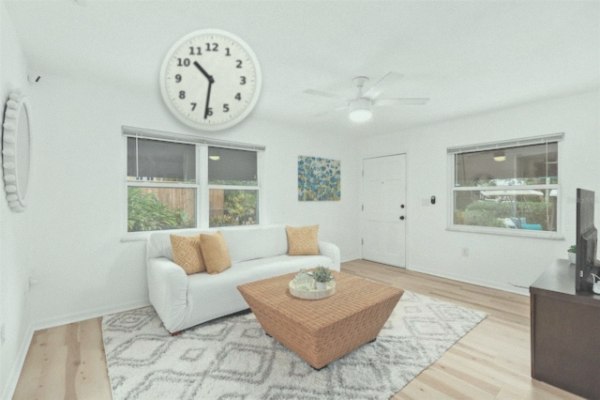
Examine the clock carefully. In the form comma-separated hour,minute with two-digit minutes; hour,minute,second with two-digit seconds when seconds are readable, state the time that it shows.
10,31
